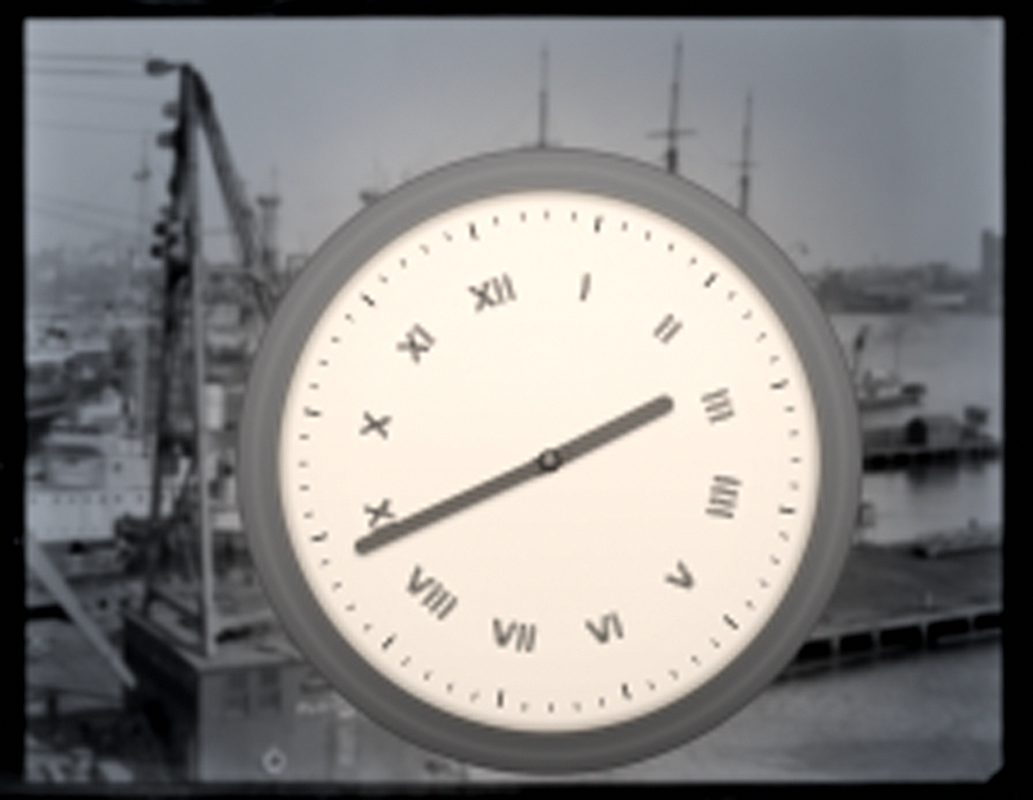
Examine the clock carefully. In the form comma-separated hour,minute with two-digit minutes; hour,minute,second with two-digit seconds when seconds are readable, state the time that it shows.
2,44
